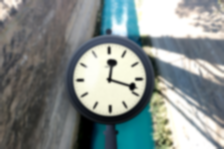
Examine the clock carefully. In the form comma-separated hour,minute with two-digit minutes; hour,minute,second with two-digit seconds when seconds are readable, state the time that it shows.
12,18
